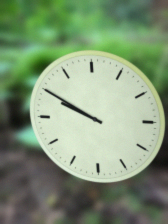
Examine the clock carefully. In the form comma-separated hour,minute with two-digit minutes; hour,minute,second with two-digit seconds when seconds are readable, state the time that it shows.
9,50
